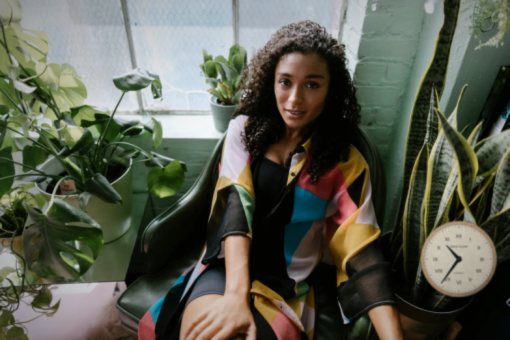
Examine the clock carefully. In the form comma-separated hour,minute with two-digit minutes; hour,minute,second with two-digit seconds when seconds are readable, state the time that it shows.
10,36
